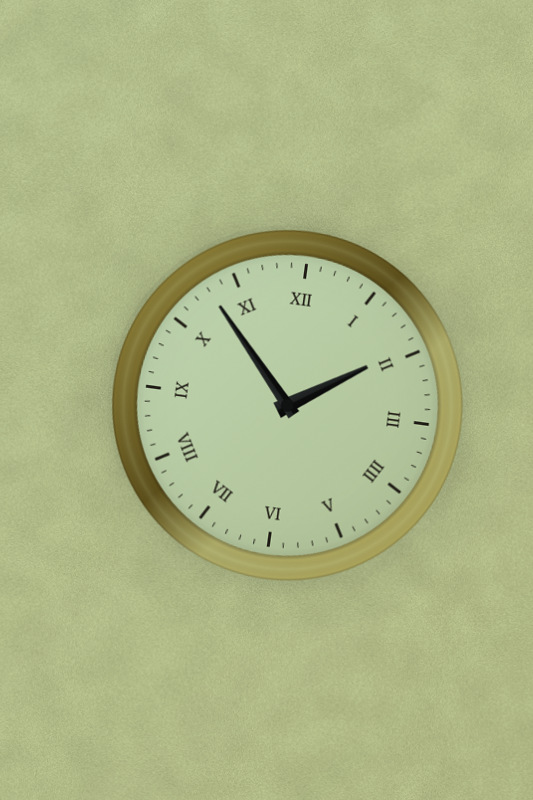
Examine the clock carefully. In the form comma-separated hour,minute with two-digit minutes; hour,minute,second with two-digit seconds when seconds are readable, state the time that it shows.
1,53
